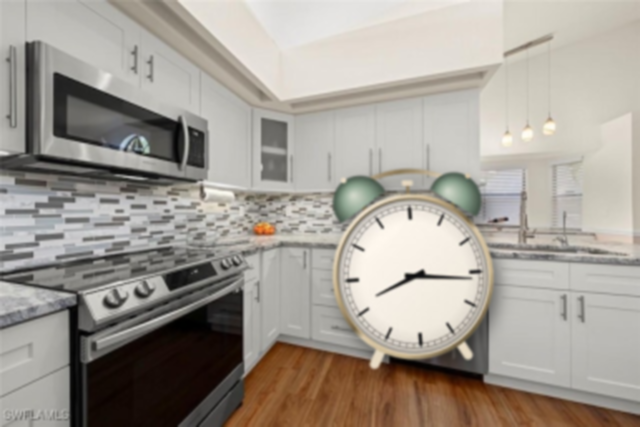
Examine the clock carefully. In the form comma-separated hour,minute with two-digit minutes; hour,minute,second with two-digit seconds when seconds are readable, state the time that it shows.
8,16
